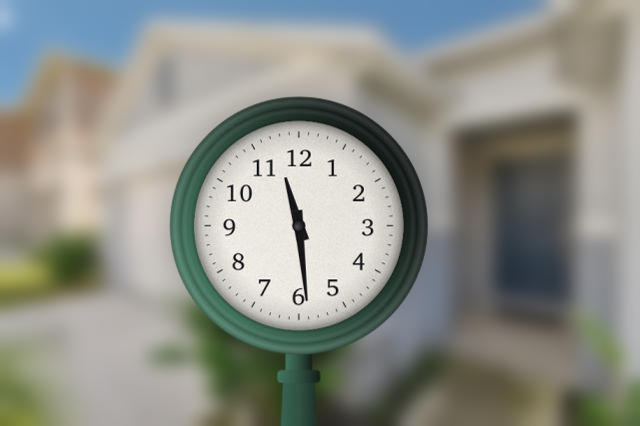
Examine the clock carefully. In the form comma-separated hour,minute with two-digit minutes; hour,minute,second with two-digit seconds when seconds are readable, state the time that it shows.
11,29
